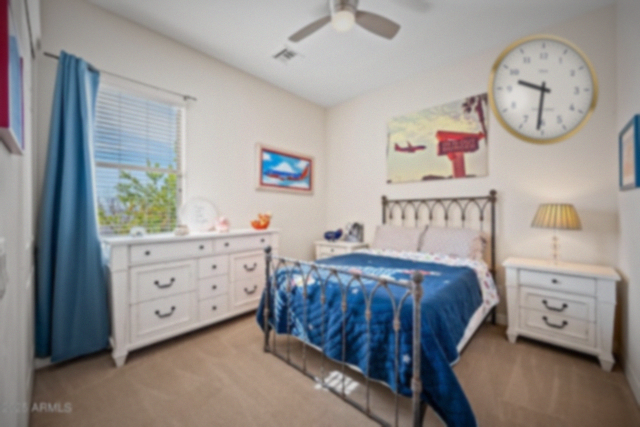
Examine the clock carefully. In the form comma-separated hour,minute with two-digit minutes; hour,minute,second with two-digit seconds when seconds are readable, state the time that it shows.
9,31
